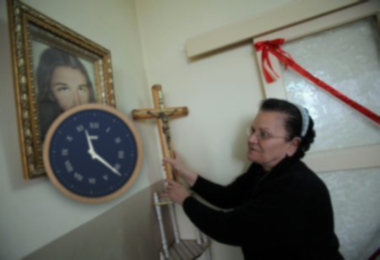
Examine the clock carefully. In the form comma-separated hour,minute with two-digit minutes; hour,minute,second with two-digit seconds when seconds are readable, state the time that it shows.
11,21
